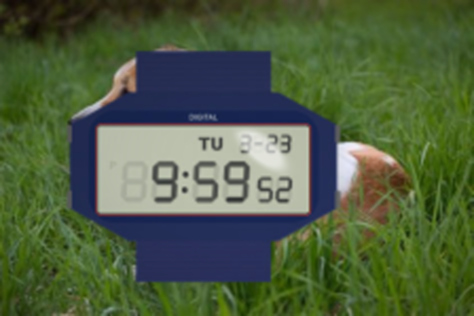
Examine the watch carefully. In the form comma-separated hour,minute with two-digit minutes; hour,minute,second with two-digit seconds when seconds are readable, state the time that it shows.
9,59,52
